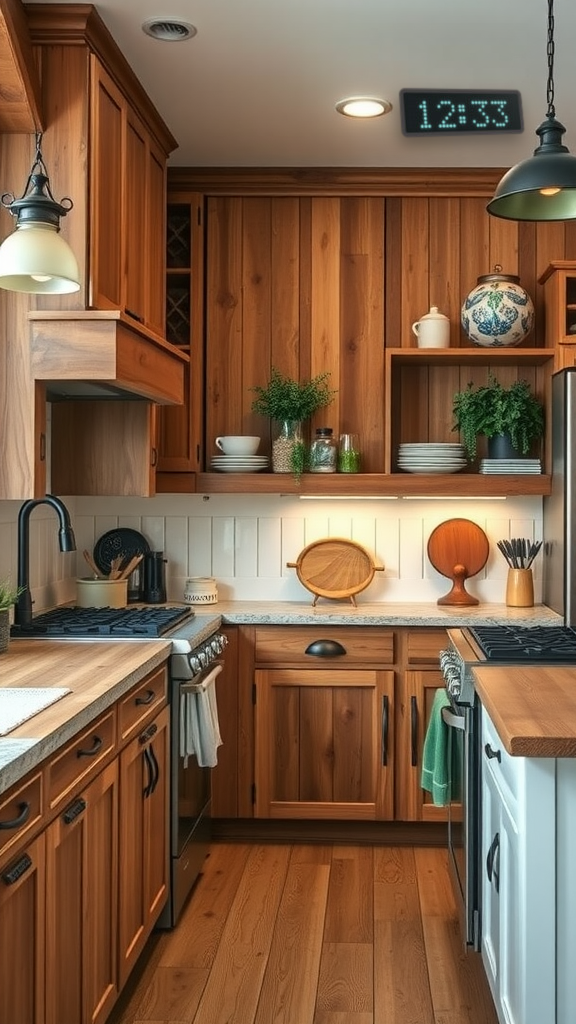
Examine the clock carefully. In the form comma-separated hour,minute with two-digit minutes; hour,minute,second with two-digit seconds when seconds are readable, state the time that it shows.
12,33
